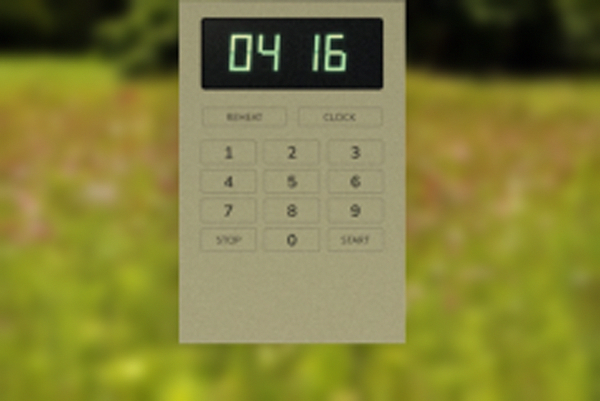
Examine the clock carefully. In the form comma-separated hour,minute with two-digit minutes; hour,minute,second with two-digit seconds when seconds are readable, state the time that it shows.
4,16
